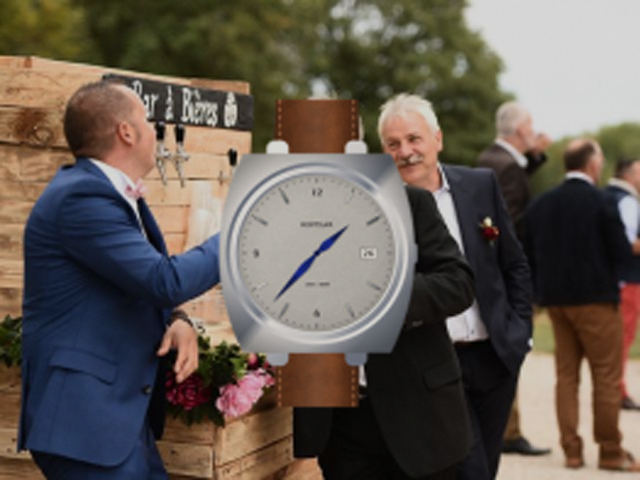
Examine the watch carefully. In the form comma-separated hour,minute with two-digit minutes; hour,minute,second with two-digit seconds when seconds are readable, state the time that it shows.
1,37
